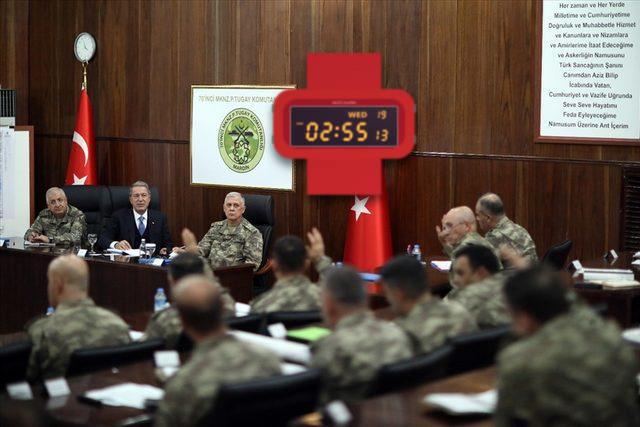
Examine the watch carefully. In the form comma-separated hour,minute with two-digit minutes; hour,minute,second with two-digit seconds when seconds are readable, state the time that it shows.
2,55,13
